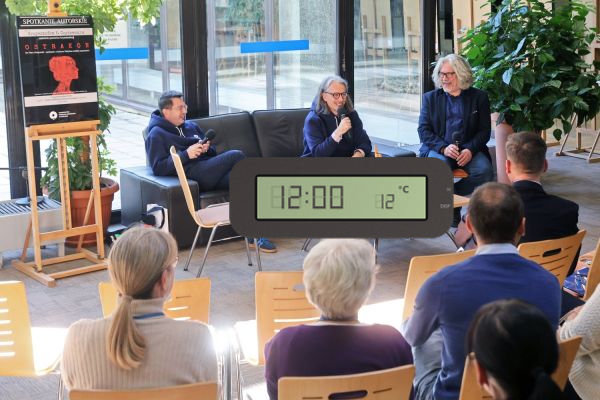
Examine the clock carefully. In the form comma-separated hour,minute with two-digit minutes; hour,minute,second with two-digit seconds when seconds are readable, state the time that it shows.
12,00
